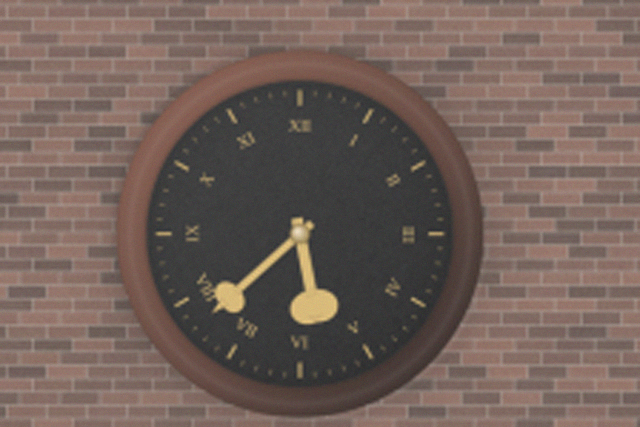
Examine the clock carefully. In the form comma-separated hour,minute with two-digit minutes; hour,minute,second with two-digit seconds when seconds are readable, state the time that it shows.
5,38
